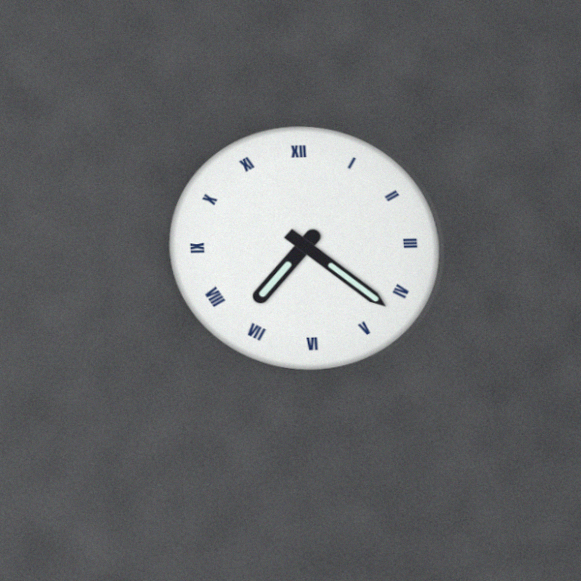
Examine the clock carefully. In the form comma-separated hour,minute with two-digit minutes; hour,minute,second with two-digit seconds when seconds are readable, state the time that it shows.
7,22
